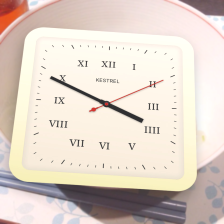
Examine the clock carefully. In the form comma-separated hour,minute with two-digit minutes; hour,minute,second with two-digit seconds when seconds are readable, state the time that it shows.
3,49,10
